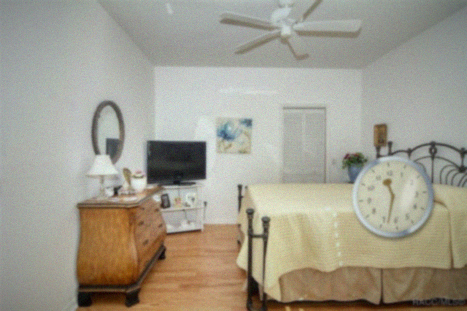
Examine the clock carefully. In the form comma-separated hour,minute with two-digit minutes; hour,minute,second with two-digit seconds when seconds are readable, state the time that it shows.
11,33
